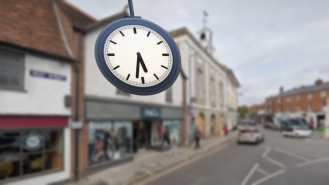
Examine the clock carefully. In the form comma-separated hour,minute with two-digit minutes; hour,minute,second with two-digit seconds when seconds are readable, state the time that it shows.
5,32
